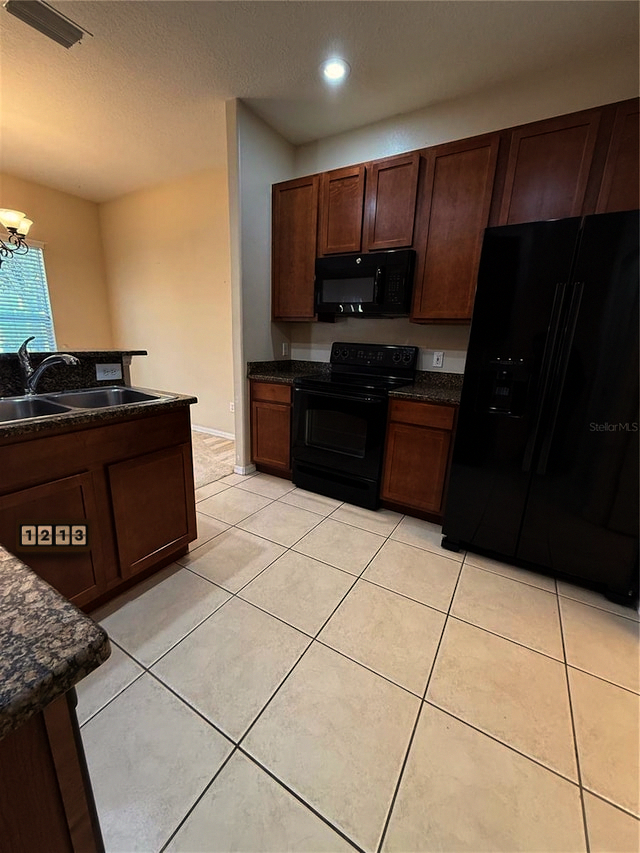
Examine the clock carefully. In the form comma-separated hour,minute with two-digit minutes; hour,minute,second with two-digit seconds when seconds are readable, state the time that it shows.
12,13
